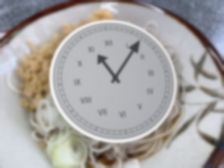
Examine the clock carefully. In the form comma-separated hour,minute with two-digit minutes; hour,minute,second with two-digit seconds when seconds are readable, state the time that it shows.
11,07
